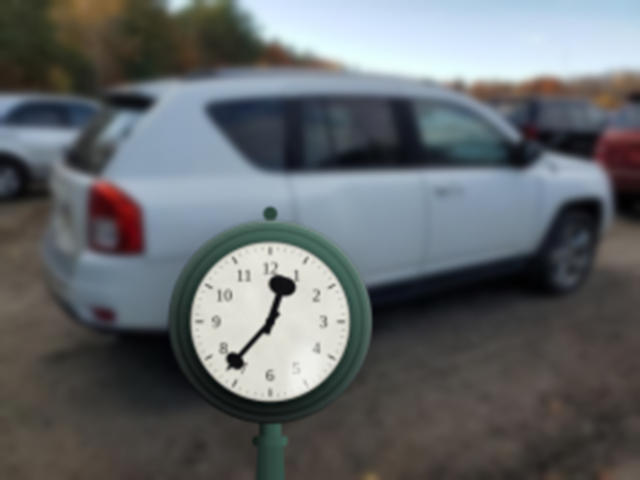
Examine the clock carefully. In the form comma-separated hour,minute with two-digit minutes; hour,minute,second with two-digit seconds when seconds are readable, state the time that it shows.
12,37
